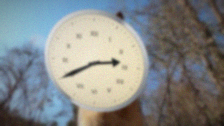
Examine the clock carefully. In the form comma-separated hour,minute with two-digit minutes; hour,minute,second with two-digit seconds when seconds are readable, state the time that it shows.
2,40
